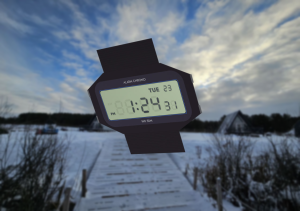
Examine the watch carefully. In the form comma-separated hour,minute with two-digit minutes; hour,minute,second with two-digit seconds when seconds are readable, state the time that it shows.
1,24,31
